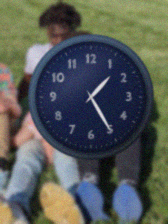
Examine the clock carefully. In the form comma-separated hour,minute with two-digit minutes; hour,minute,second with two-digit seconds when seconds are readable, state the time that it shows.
1,25
